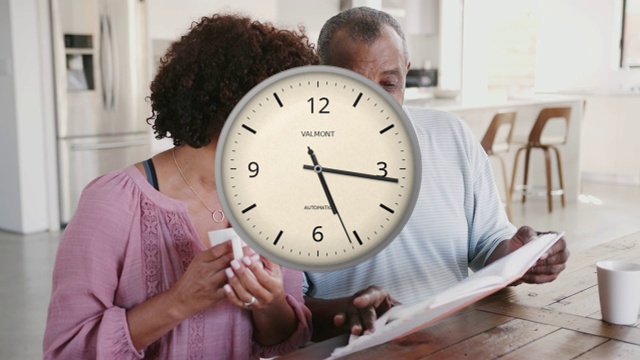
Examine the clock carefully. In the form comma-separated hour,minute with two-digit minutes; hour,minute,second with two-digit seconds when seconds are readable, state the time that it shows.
5,16,26
